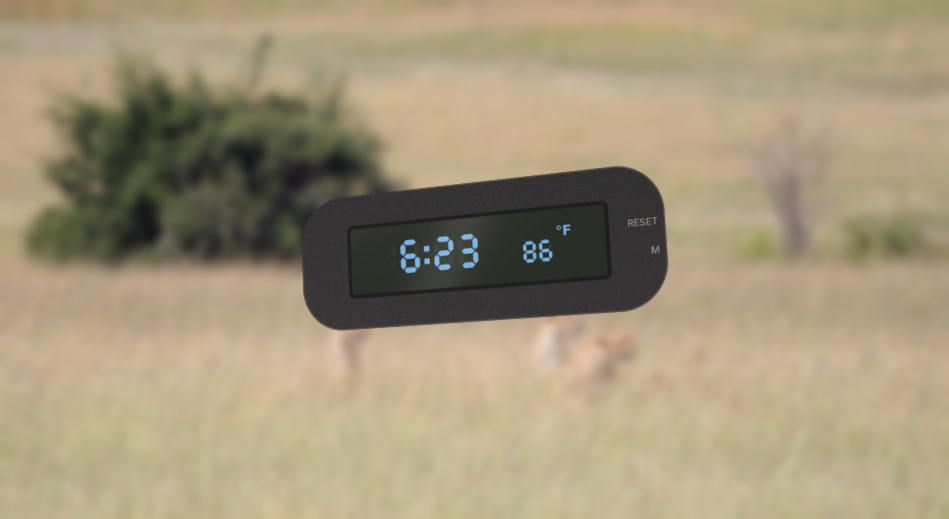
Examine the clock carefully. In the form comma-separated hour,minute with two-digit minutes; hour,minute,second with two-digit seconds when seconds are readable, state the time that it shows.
6,23
